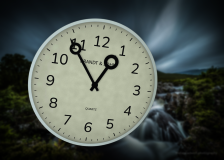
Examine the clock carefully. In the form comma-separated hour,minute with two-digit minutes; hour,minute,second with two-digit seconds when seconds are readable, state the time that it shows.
12,54
